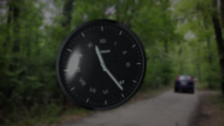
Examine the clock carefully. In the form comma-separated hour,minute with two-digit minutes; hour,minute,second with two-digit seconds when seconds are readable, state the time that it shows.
11,24
